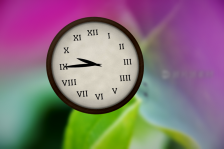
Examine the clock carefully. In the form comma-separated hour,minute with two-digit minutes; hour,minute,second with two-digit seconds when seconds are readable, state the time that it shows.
9,45
